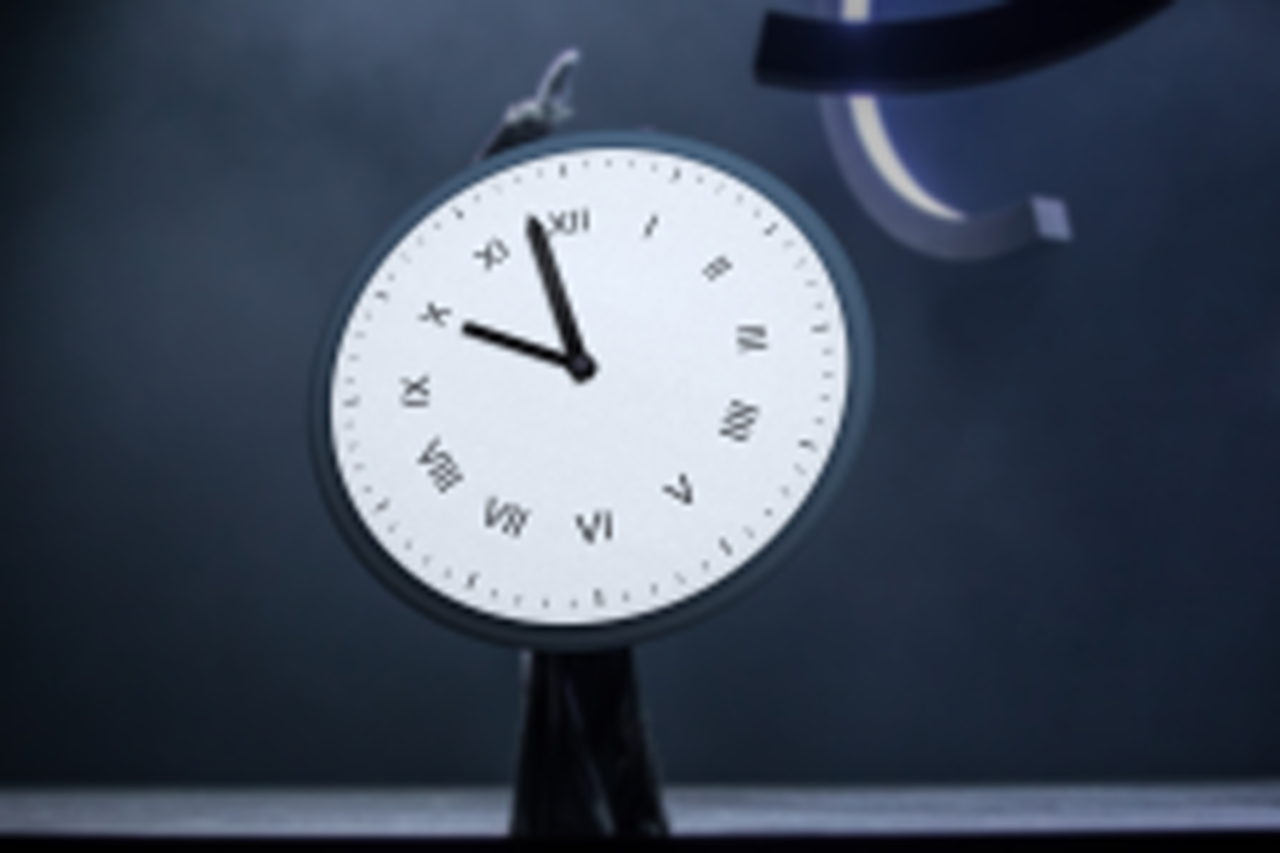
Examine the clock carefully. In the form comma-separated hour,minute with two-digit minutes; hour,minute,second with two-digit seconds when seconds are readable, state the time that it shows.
9,58
